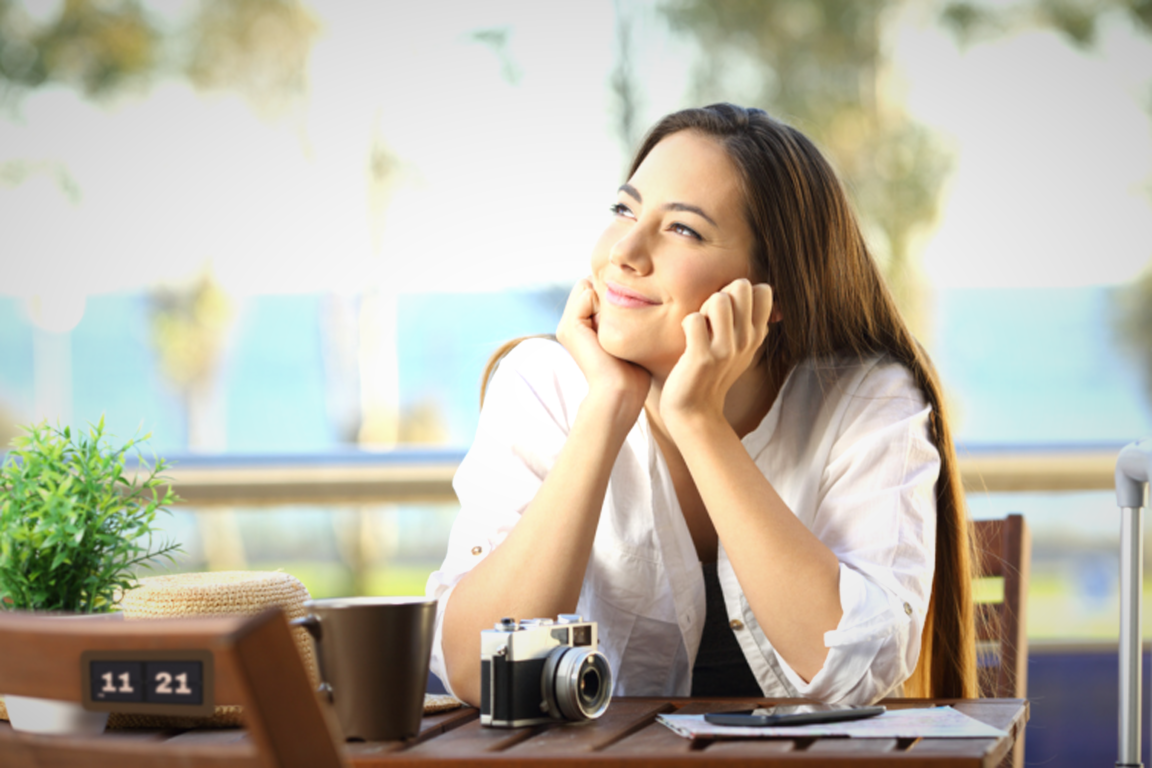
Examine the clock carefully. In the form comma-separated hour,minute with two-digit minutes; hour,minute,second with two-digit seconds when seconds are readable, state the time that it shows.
11,21
